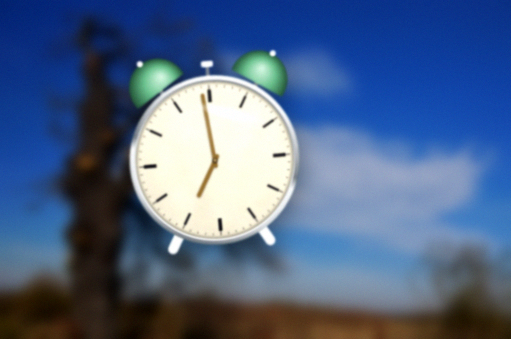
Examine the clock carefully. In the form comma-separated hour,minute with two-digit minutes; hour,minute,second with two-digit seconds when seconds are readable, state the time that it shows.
6,59
